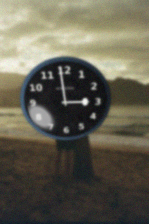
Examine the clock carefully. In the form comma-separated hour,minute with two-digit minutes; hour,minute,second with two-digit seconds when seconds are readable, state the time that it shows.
2,59
